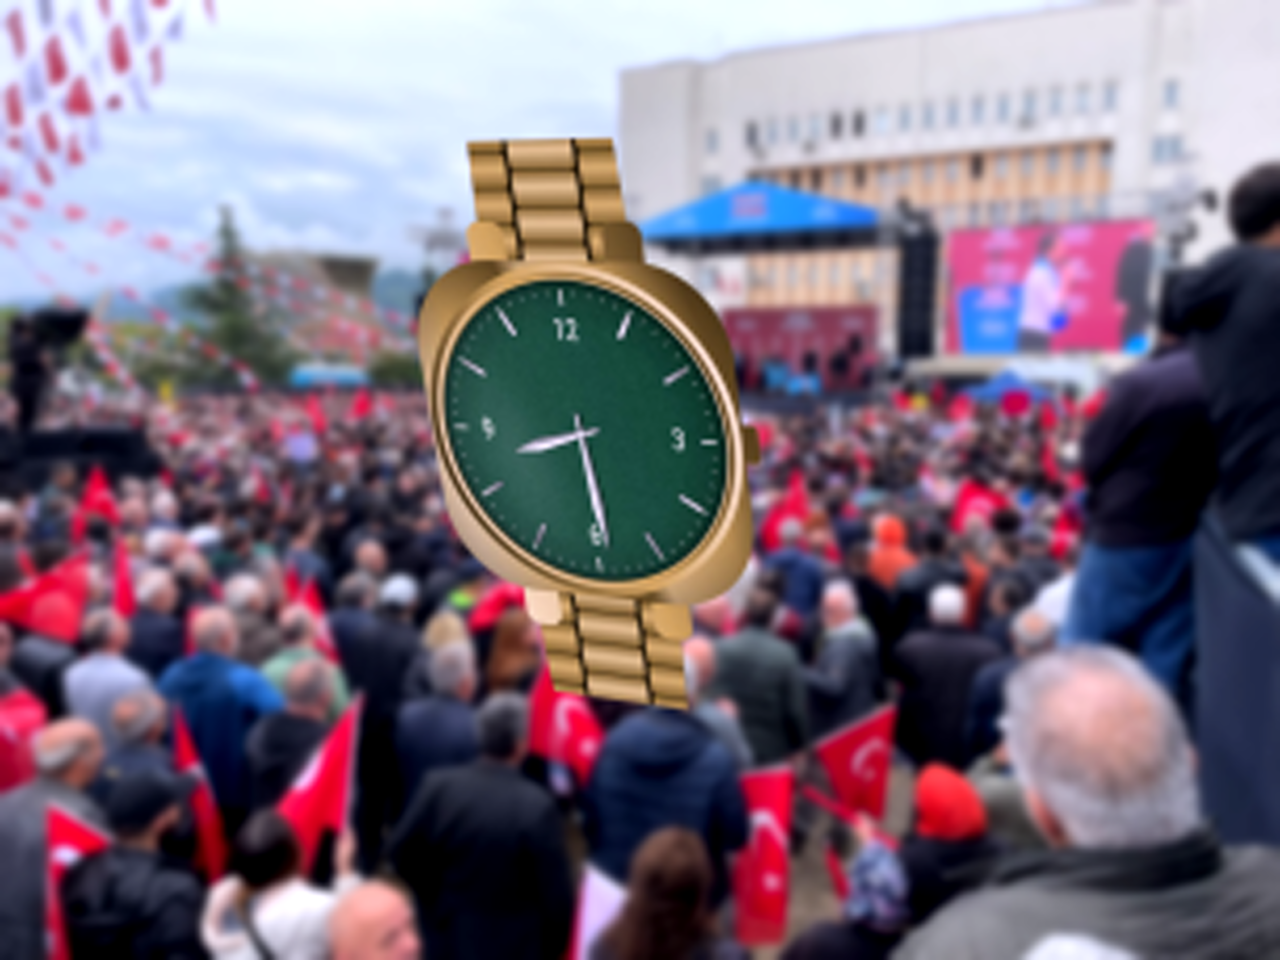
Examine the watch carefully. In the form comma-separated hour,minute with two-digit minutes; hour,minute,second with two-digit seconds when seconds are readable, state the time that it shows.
8,29
